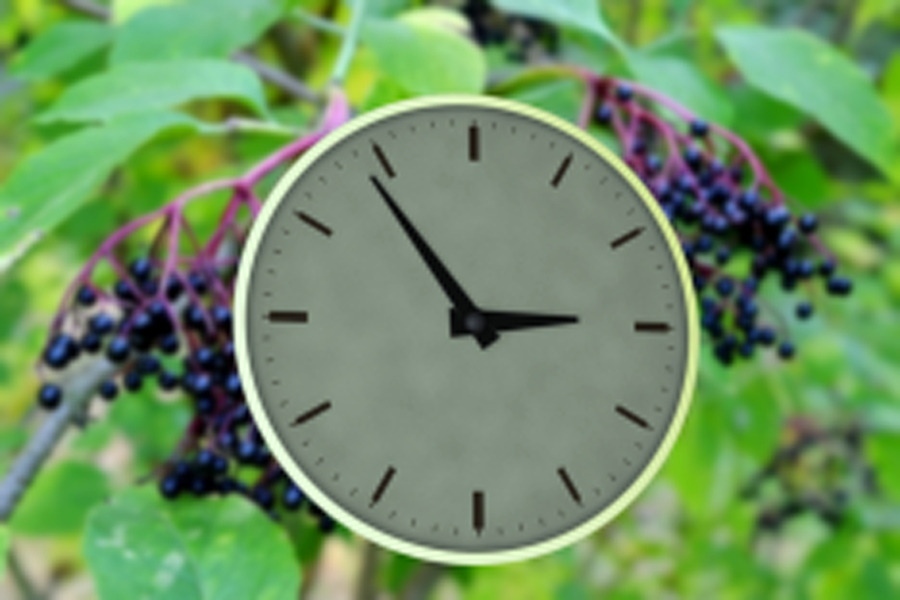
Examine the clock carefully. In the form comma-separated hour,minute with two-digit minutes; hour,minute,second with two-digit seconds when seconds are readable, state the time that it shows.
2,54
